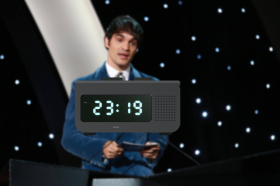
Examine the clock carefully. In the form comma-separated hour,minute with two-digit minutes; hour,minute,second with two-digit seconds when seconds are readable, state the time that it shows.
23,19
